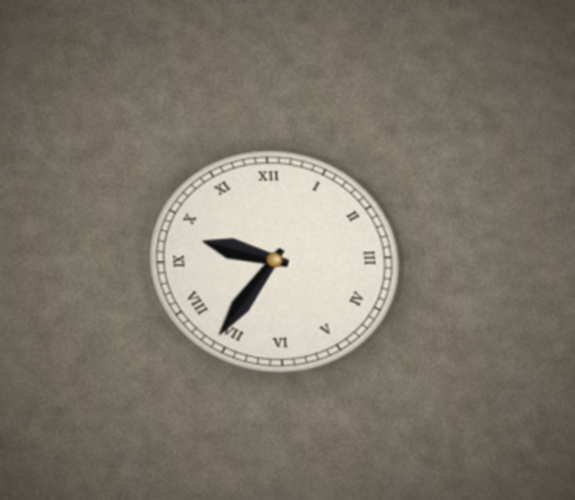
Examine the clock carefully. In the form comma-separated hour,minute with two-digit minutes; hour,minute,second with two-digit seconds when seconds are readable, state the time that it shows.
9,36
